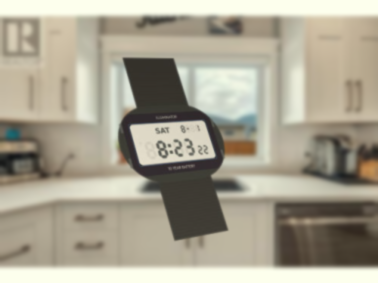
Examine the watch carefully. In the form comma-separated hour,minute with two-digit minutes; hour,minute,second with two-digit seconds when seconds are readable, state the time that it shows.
8,23
